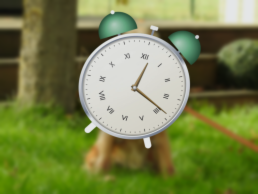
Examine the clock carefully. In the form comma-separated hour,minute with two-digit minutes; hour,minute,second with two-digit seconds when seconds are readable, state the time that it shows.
12,19
